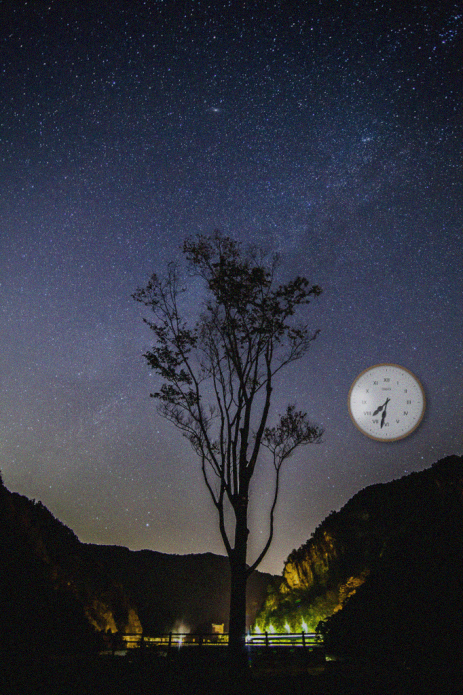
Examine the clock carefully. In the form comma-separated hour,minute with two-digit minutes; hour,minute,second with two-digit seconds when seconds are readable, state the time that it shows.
7,32
